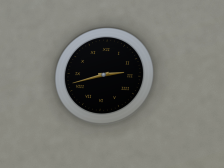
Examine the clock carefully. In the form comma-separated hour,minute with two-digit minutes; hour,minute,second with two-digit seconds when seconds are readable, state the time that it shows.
2,42
